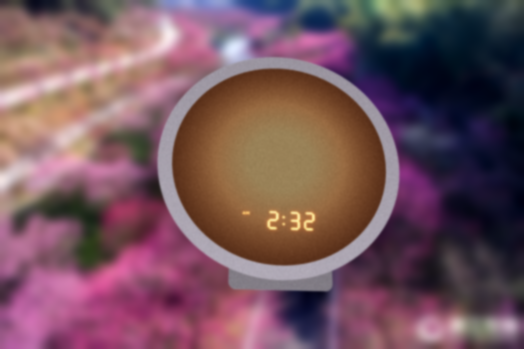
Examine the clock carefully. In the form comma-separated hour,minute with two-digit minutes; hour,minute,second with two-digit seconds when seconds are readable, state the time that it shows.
2,32
